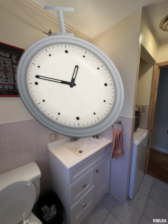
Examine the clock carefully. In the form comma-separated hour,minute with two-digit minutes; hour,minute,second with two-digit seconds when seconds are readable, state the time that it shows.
12,47
